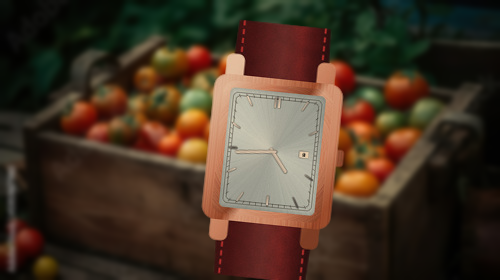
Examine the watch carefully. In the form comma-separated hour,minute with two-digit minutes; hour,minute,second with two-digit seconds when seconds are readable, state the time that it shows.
4,44
